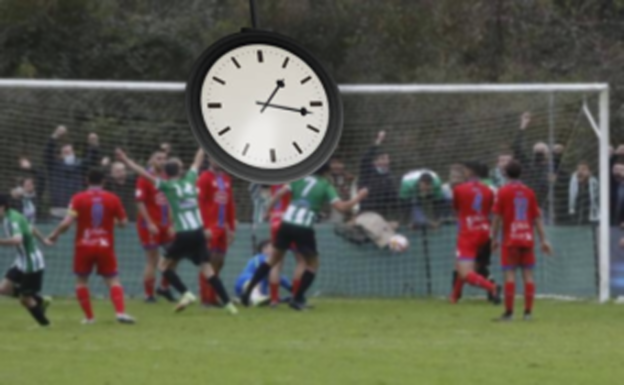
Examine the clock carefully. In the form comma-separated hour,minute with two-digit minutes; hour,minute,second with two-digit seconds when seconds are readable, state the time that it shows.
1,17
